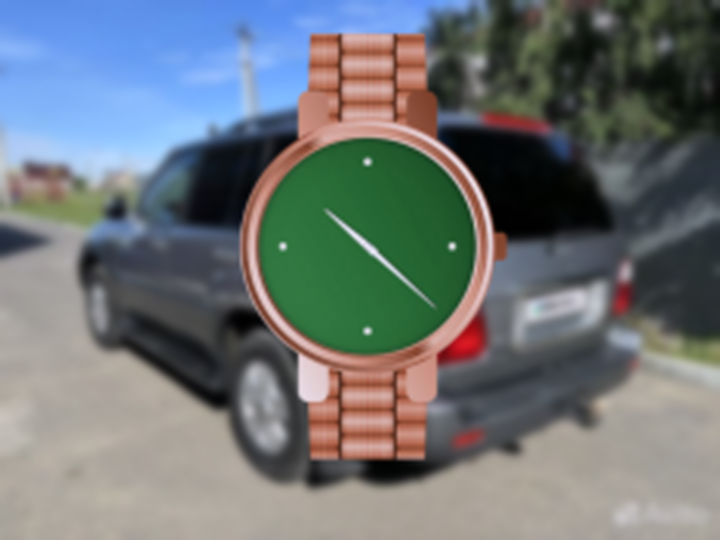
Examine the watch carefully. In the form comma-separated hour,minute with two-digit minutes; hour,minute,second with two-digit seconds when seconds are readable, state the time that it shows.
10,22
